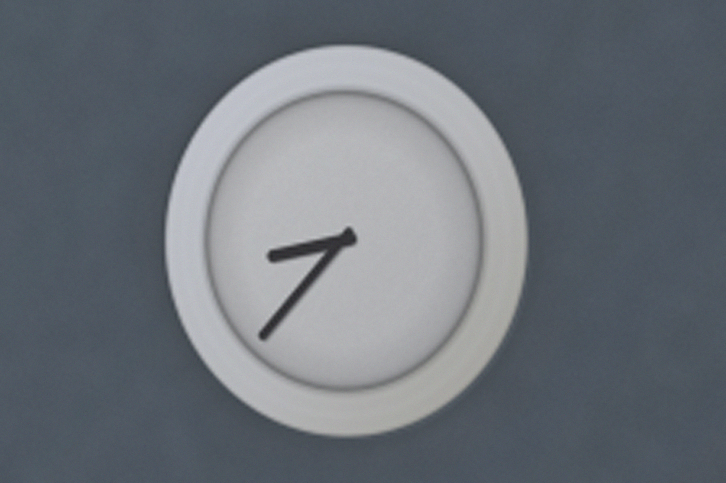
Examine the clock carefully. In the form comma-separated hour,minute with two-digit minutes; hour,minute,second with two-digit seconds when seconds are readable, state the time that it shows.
8,37
